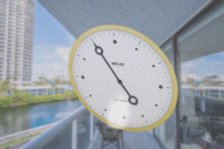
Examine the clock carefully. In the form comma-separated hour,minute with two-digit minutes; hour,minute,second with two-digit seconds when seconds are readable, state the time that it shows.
4,55
